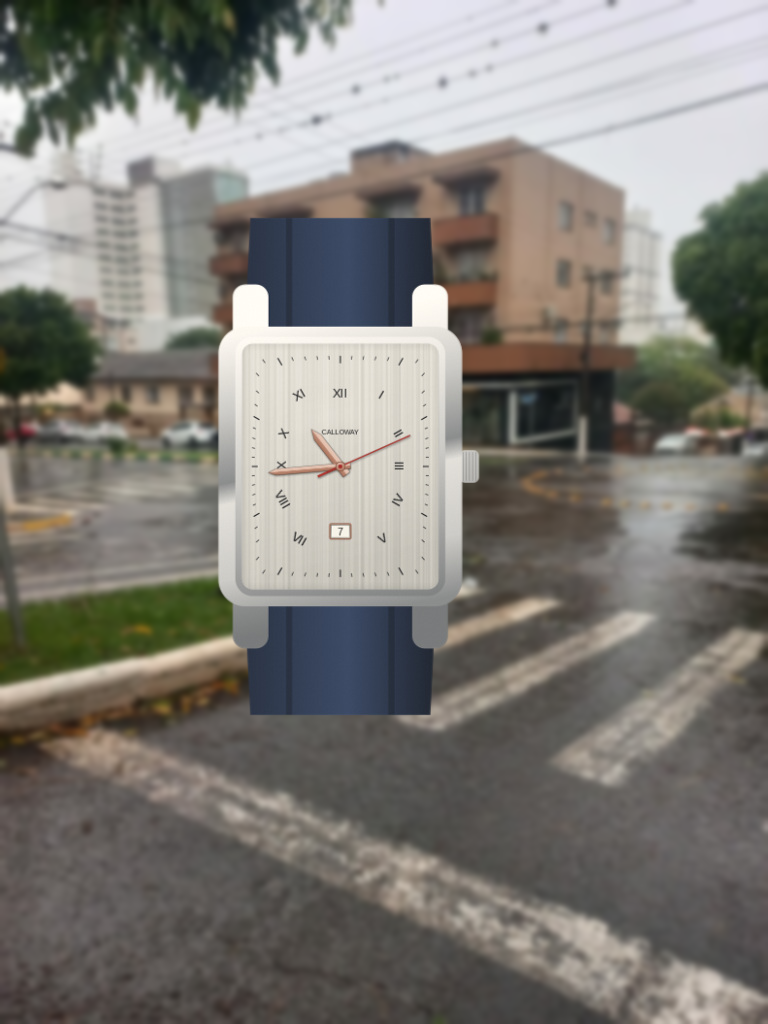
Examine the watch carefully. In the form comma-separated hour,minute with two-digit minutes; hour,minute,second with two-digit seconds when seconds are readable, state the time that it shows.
10,44,11
